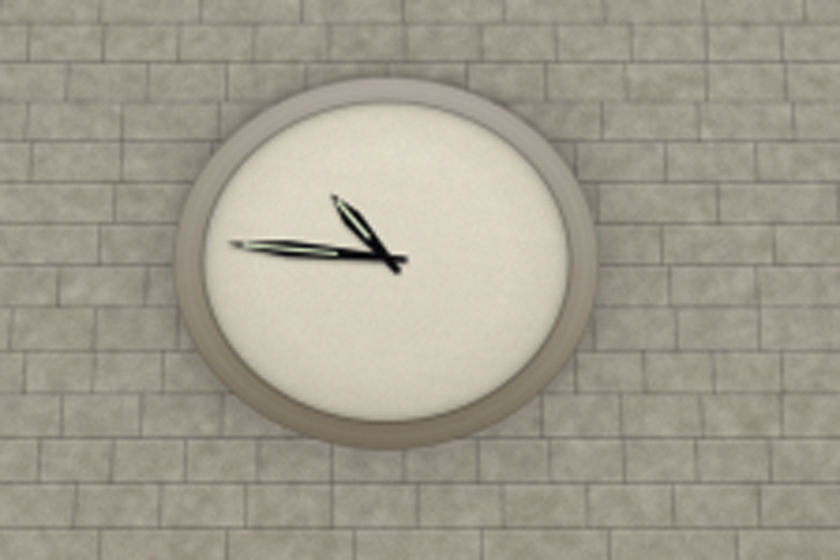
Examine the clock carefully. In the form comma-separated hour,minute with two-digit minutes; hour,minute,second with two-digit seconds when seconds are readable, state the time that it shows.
10,46
